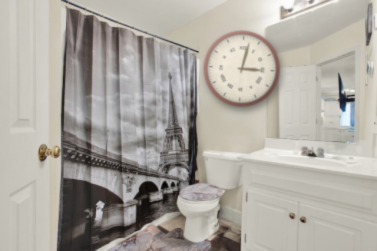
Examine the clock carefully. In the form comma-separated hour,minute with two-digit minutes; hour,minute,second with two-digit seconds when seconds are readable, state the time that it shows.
3,02
